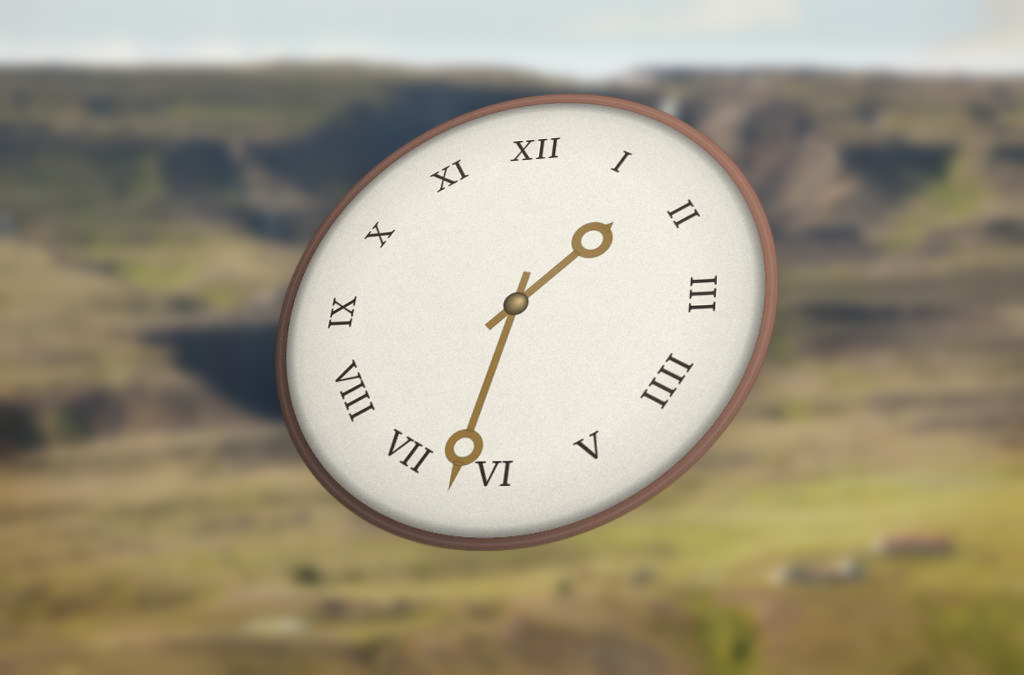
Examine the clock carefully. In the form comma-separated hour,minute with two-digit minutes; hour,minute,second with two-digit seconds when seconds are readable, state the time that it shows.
1,32
